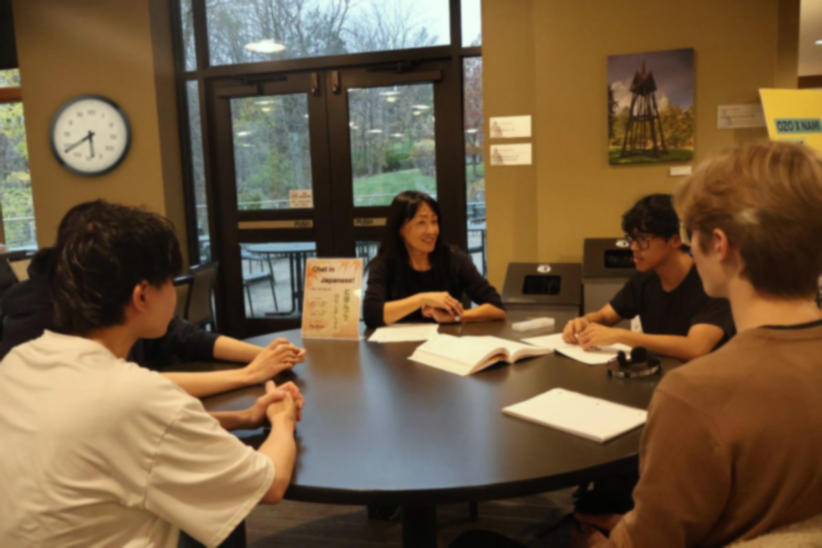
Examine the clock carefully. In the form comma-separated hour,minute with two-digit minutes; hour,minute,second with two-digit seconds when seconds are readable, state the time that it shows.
5,39
